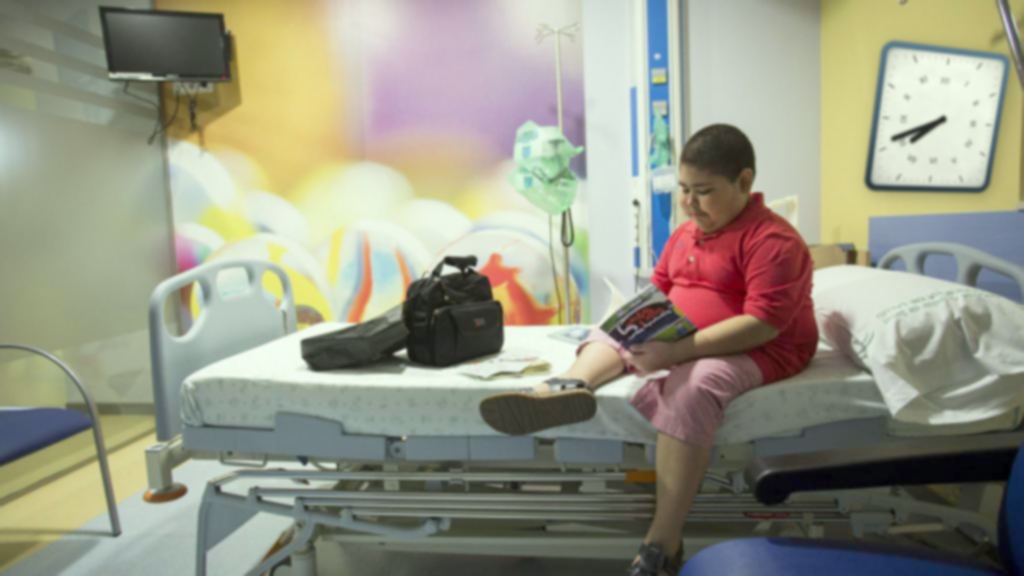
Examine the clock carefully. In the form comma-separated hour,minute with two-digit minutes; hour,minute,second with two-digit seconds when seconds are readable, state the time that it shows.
7,41
